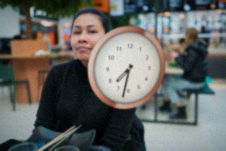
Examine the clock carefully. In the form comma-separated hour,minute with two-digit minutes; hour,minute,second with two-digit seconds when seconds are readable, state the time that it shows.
7,32
